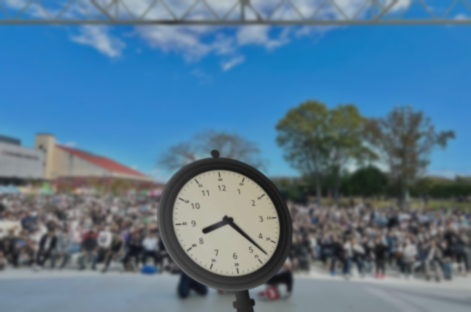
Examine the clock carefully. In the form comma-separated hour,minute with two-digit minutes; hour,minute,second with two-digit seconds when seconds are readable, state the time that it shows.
8,23
